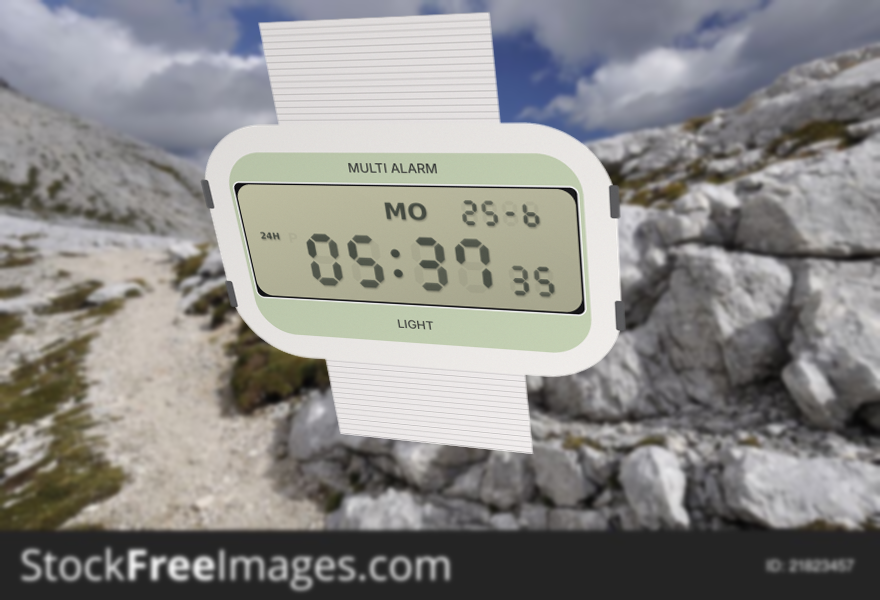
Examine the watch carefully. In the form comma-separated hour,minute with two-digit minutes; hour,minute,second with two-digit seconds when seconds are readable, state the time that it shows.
5,37,35
